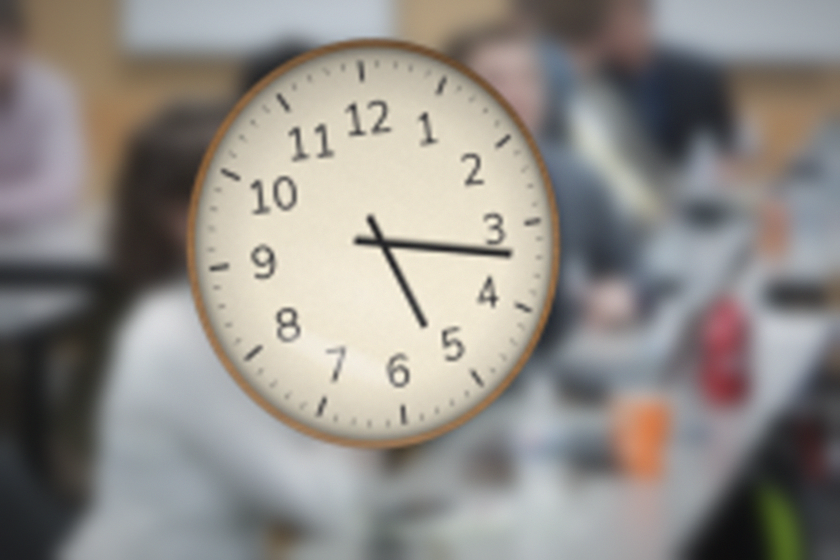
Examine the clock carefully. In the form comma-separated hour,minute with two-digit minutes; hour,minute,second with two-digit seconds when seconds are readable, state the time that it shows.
5,17
